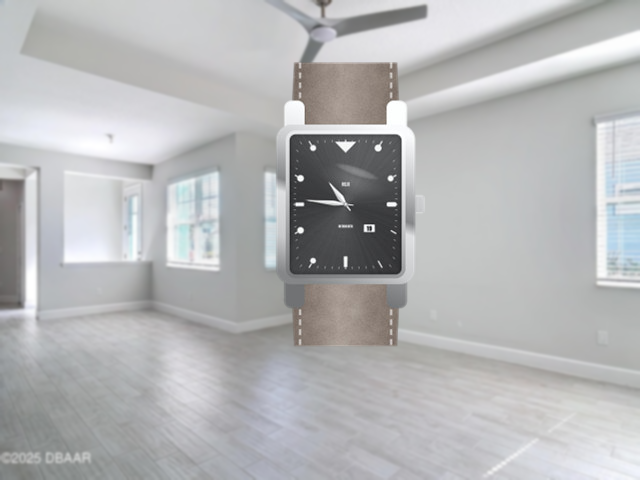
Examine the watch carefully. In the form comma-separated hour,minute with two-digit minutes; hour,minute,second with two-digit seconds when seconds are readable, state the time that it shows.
10,46
